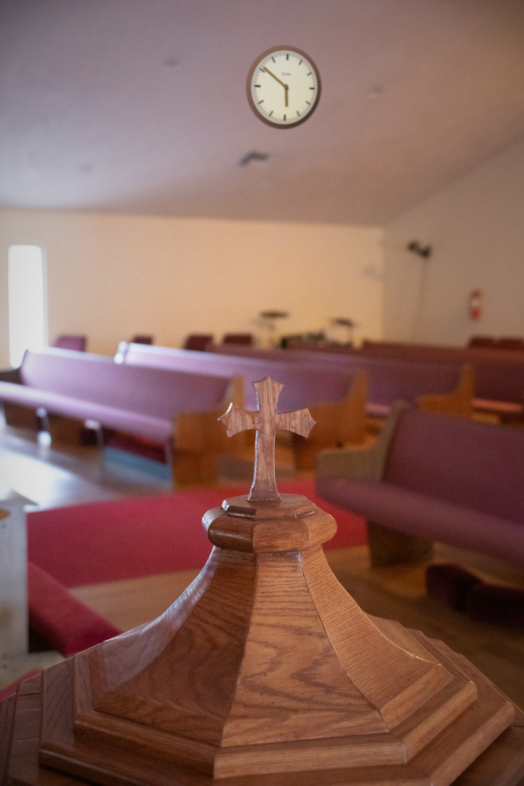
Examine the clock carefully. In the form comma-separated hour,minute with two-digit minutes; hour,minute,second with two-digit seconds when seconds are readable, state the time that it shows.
5,51
